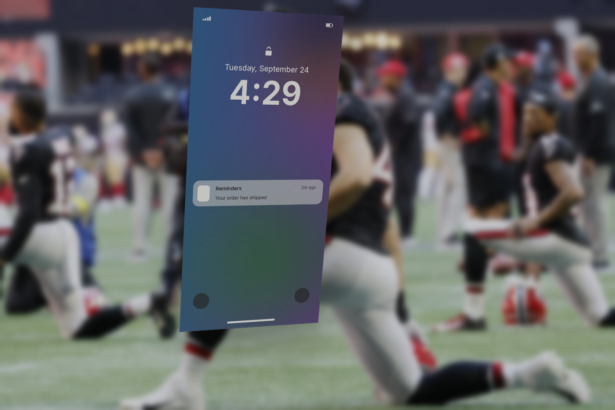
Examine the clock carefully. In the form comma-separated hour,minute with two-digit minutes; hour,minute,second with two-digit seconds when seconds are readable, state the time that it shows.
4,29
